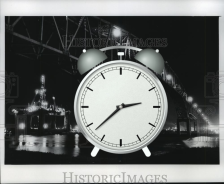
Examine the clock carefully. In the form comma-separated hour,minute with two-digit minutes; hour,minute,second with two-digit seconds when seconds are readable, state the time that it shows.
2,38
